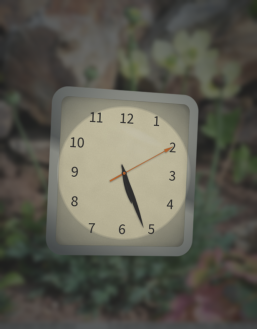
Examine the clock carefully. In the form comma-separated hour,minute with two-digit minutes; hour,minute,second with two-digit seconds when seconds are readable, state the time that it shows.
5,26,10
